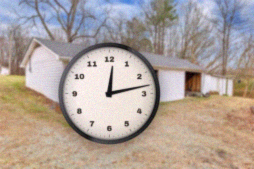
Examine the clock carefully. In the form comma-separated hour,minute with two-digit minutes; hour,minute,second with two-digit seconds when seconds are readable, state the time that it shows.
12,13
